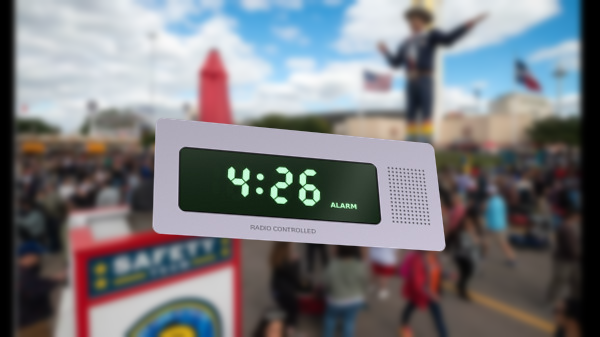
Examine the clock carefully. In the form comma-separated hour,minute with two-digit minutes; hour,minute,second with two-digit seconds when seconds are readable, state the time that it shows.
4,26
